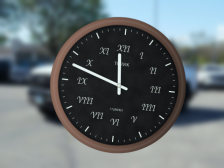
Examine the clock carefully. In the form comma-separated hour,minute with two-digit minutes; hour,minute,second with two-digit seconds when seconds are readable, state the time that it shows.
11,48
